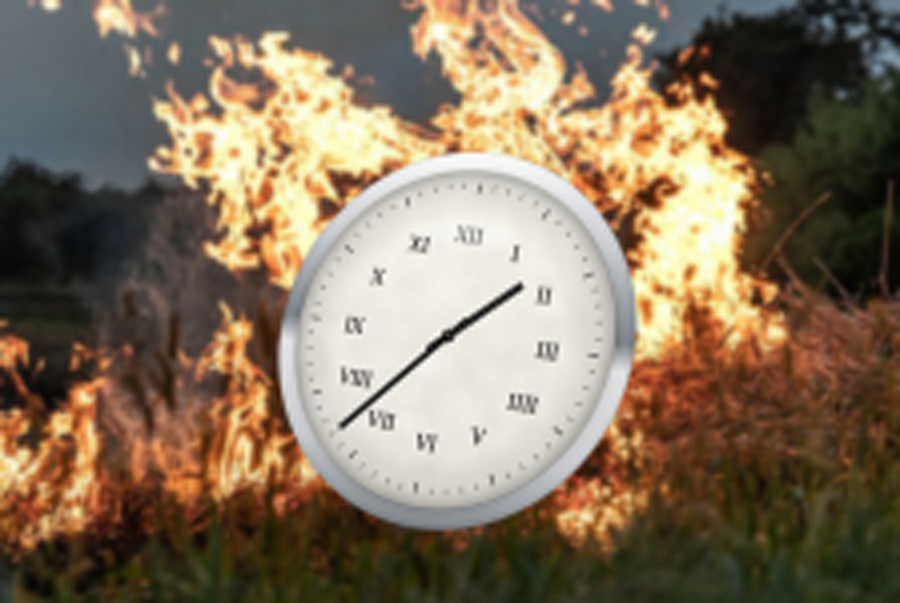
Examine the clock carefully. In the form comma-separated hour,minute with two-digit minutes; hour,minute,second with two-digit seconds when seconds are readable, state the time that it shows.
1,37
